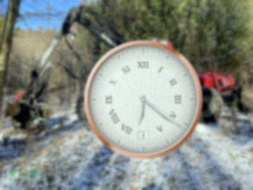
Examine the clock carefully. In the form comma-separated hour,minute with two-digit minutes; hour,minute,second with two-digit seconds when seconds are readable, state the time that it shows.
6,21
